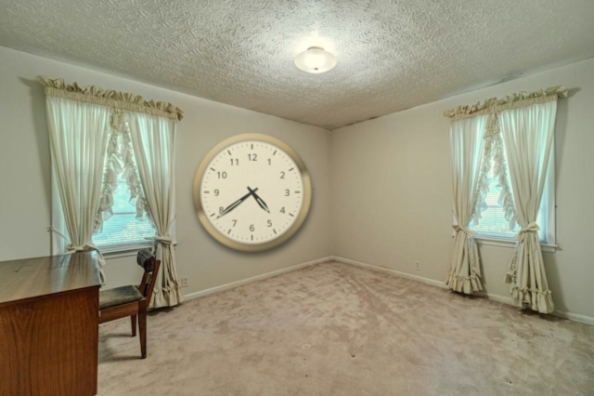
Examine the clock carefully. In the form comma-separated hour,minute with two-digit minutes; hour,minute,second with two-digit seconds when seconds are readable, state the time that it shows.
4,39
